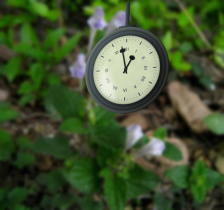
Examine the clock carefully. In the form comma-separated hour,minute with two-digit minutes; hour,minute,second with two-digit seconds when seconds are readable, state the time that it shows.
12,58
